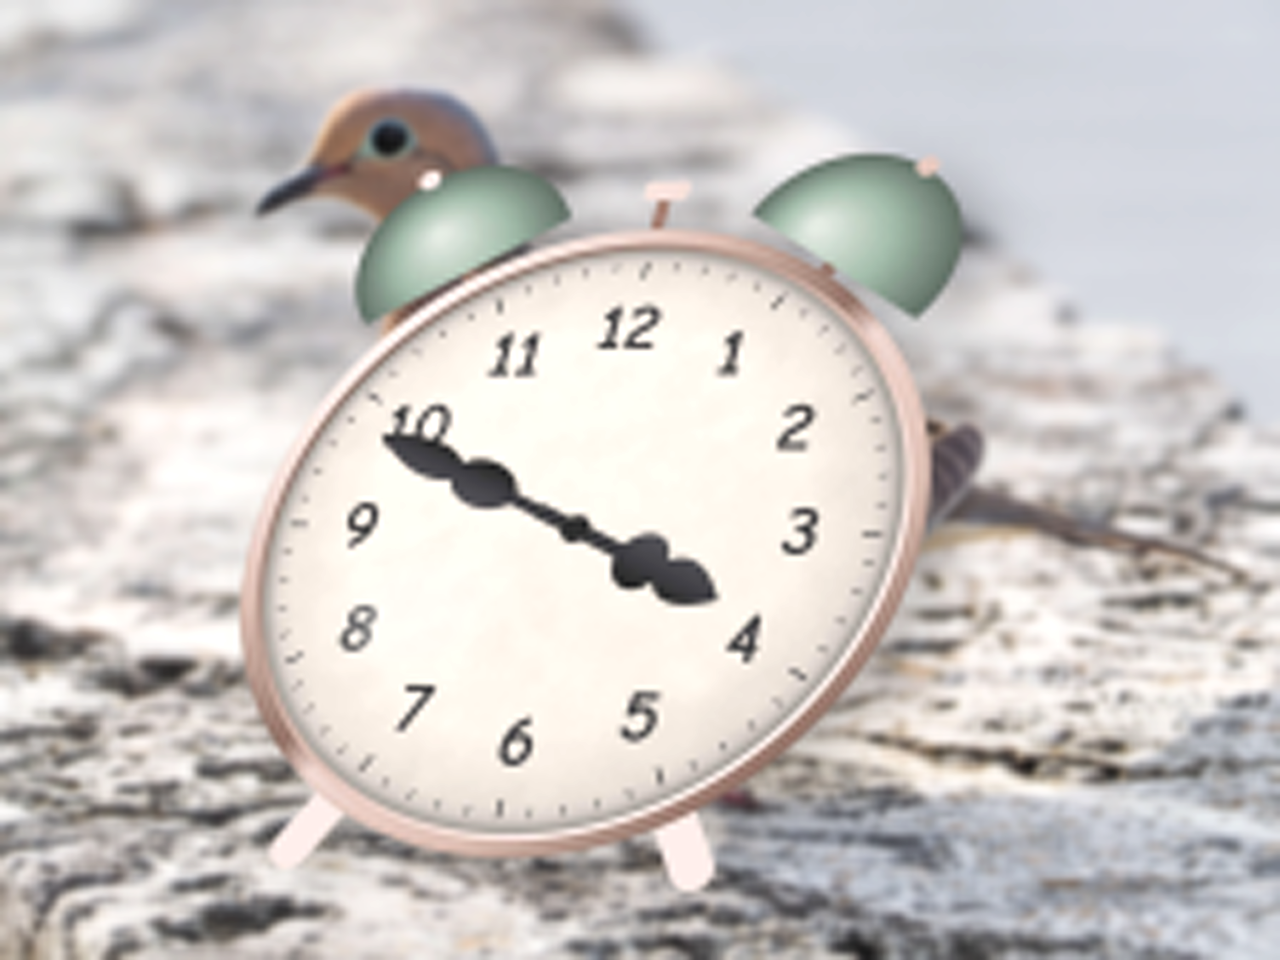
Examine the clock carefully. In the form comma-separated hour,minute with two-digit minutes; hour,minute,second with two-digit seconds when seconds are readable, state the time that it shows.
3,49
